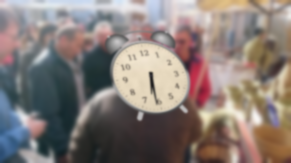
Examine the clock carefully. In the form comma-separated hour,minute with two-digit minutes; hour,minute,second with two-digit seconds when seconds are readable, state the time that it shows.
6,31
